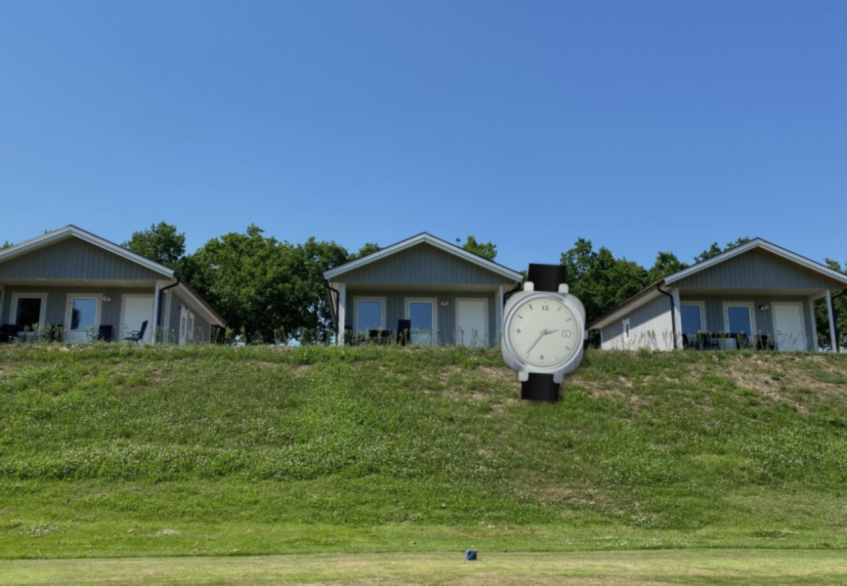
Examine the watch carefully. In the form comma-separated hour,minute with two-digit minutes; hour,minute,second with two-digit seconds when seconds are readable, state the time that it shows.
2,36
